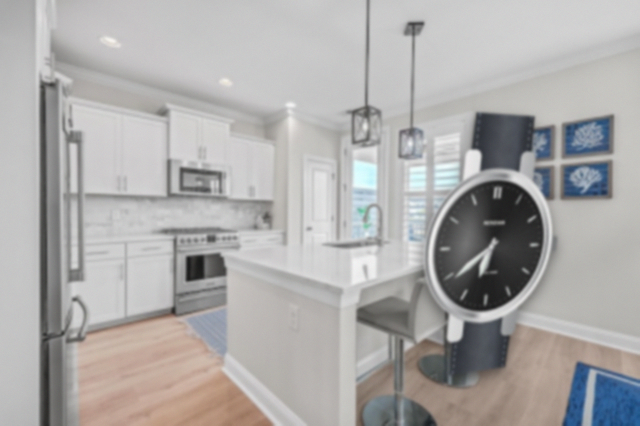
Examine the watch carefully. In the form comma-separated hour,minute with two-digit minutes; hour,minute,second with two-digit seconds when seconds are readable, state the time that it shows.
6,39
